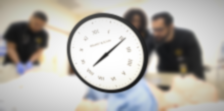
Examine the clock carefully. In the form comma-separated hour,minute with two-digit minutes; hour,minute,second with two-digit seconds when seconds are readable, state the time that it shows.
8,11
